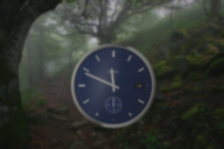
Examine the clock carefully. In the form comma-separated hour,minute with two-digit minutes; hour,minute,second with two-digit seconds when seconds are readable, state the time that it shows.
11,49
